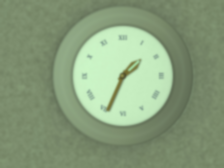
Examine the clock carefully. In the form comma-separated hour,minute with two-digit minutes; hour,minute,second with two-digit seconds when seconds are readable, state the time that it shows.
1,34
